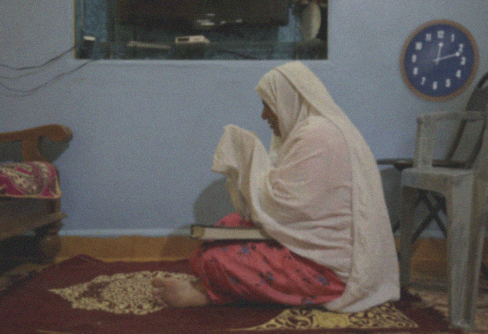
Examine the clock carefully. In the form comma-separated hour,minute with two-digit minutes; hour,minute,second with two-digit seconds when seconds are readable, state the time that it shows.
12,12
